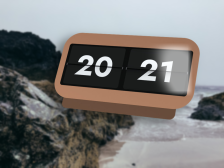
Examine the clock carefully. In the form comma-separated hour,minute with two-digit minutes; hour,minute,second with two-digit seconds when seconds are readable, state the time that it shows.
20,21
